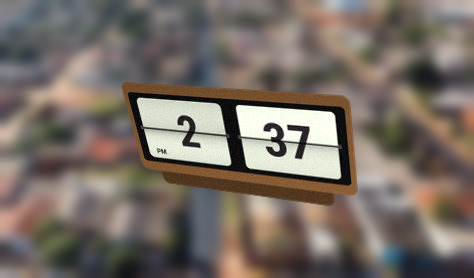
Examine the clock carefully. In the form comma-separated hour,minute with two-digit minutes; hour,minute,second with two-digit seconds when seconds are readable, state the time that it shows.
2,37
